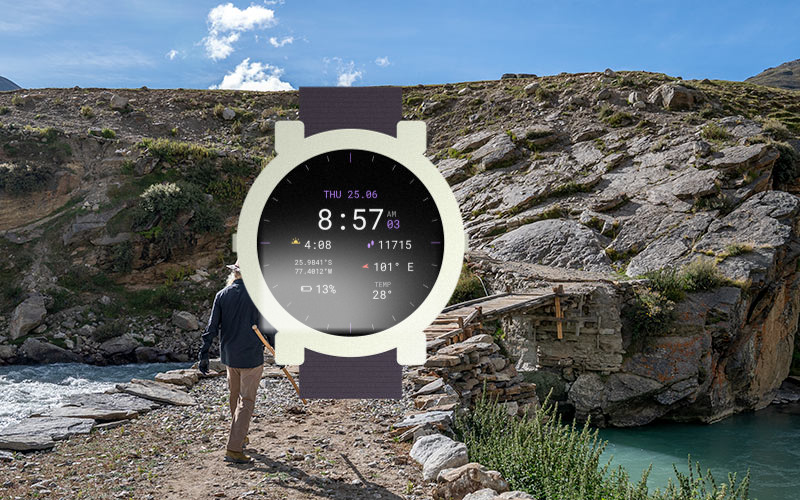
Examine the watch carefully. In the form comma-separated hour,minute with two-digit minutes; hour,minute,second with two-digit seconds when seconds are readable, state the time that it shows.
8,57,03
